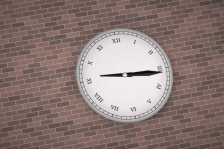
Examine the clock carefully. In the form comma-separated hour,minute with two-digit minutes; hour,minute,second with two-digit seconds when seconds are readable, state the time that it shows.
9,16
